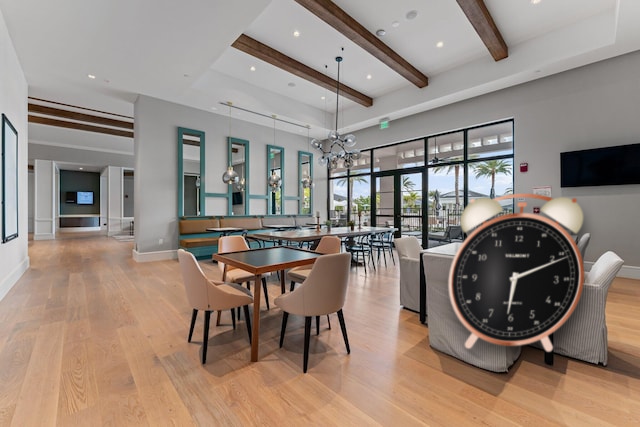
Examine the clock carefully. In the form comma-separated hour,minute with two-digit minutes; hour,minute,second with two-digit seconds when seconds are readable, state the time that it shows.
6,11
